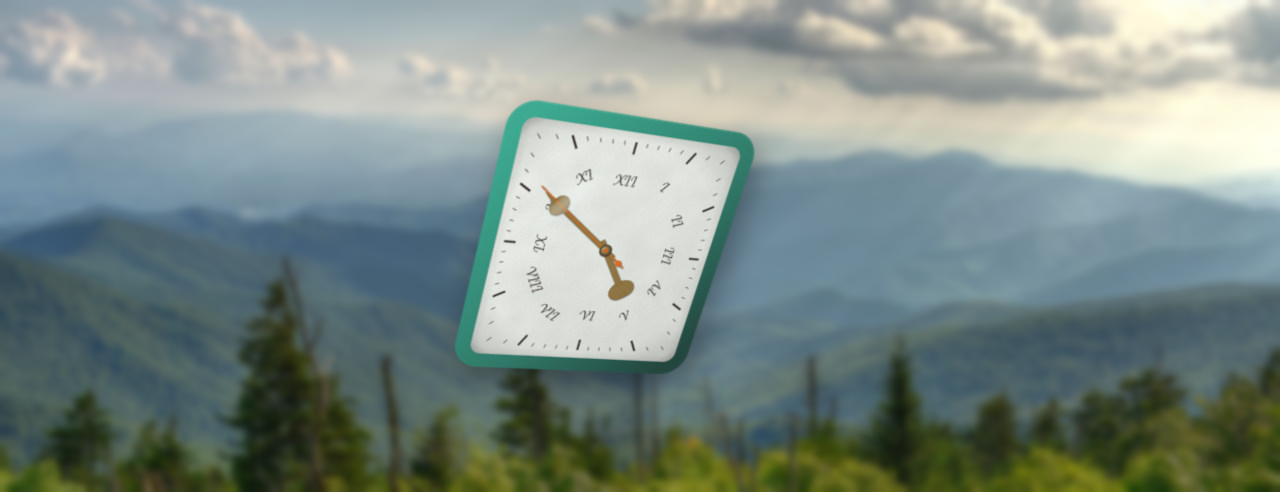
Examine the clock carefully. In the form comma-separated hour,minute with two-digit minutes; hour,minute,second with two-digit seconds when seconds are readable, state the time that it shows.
4,50,51
